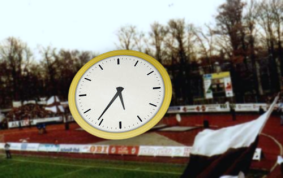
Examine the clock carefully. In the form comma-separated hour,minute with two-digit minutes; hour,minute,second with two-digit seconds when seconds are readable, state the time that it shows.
5,36
